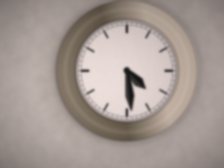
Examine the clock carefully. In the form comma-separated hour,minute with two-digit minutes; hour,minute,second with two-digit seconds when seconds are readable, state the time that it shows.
4,29
